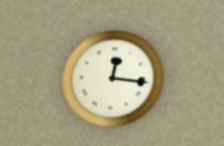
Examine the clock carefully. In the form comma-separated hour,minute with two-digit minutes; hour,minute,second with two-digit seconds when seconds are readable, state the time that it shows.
12,16
